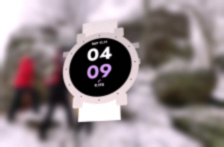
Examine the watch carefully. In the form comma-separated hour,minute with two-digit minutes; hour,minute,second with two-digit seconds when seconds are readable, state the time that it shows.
4,09
